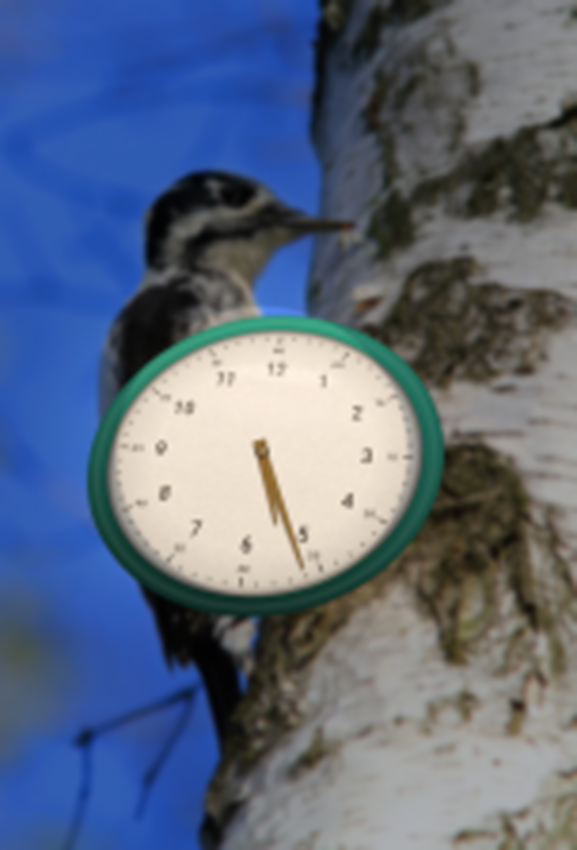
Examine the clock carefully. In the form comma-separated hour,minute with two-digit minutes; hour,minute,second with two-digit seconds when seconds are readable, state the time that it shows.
5,26
